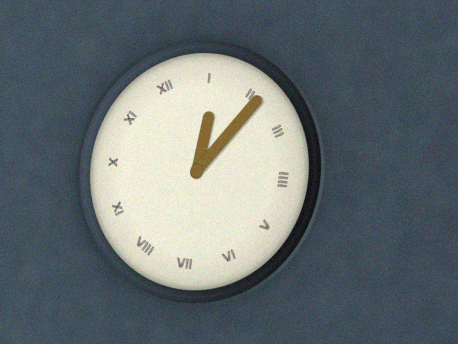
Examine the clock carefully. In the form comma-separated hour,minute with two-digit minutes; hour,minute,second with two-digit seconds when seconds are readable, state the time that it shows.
1,11
